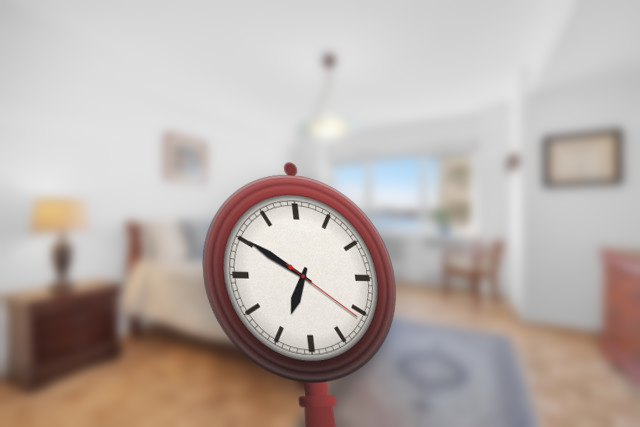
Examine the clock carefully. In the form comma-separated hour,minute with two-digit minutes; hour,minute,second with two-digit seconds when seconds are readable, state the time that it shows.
6,50,21
